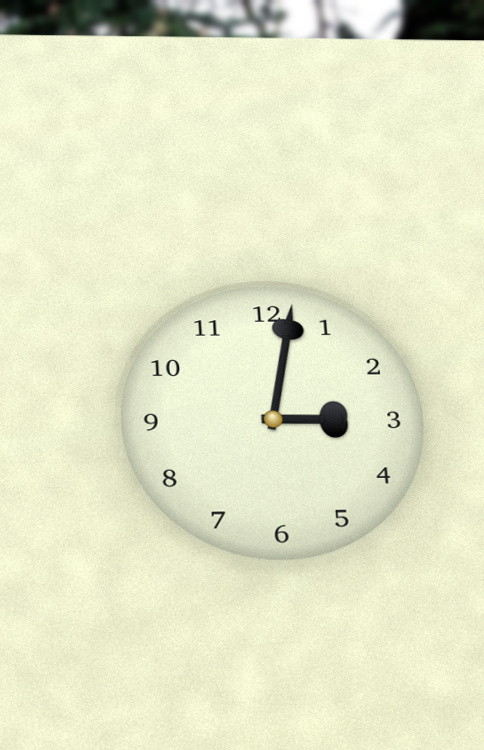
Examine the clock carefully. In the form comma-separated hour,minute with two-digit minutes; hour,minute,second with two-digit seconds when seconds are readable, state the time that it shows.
3,02
